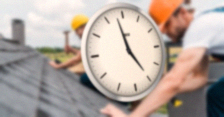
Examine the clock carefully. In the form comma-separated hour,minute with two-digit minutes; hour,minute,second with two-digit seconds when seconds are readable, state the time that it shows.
4,58
